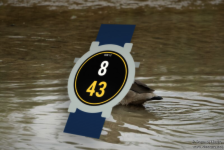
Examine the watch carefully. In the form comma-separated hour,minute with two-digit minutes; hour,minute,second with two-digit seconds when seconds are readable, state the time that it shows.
8,43
